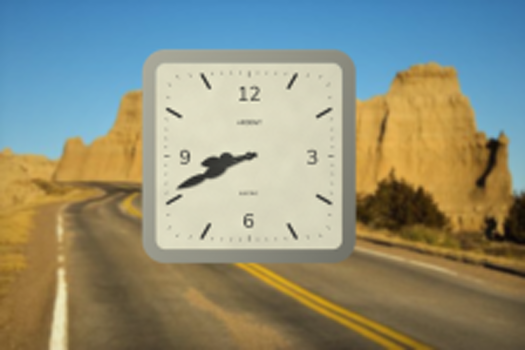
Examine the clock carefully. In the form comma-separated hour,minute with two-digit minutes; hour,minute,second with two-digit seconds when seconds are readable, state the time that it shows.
8,41
